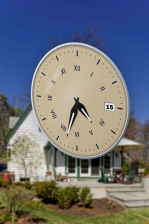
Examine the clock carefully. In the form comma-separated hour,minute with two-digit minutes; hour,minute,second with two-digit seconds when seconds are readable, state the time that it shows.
4,33
